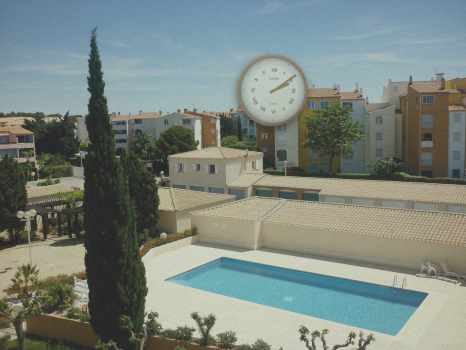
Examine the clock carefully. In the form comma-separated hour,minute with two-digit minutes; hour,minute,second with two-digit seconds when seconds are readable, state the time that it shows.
2,09
